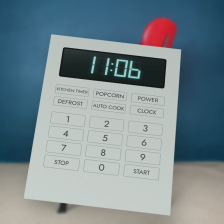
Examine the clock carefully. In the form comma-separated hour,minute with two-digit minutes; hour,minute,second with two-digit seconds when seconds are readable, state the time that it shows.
11,06
